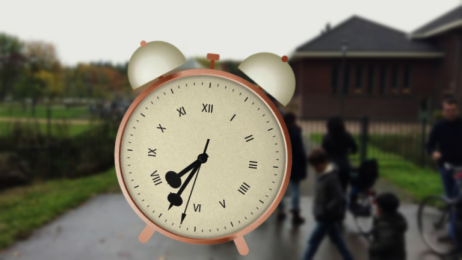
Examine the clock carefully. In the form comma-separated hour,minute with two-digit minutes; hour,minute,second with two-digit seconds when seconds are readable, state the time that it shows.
7,34,32
